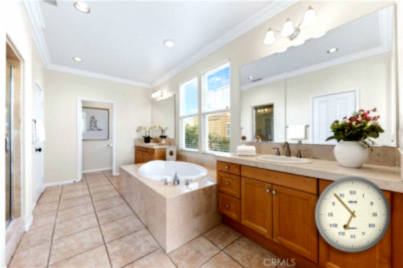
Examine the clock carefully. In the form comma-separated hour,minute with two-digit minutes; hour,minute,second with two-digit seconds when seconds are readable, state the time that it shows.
6,53
